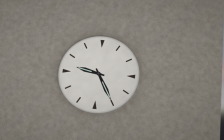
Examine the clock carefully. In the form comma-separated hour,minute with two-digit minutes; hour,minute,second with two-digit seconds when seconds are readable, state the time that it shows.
9,25
